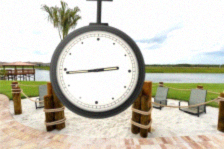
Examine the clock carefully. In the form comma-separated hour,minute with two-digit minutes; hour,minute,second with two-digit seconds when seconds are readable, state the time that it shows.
2,44
